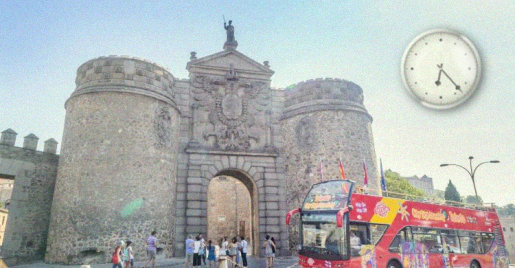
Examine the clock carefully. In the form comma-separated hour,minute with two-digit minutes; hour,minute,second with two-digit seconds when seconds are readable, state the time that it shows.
6,23
